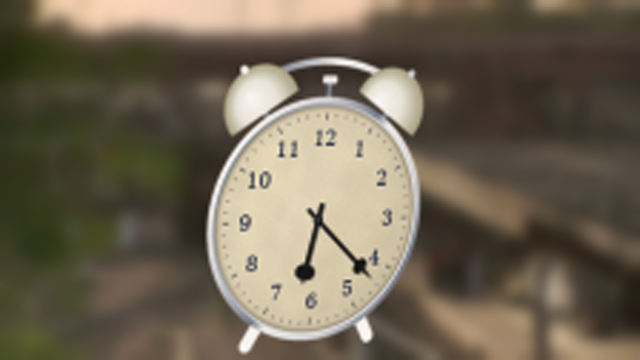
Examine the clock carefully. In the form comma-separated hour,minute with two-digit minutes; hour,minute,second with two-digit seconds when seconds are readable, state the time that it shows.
6,22
